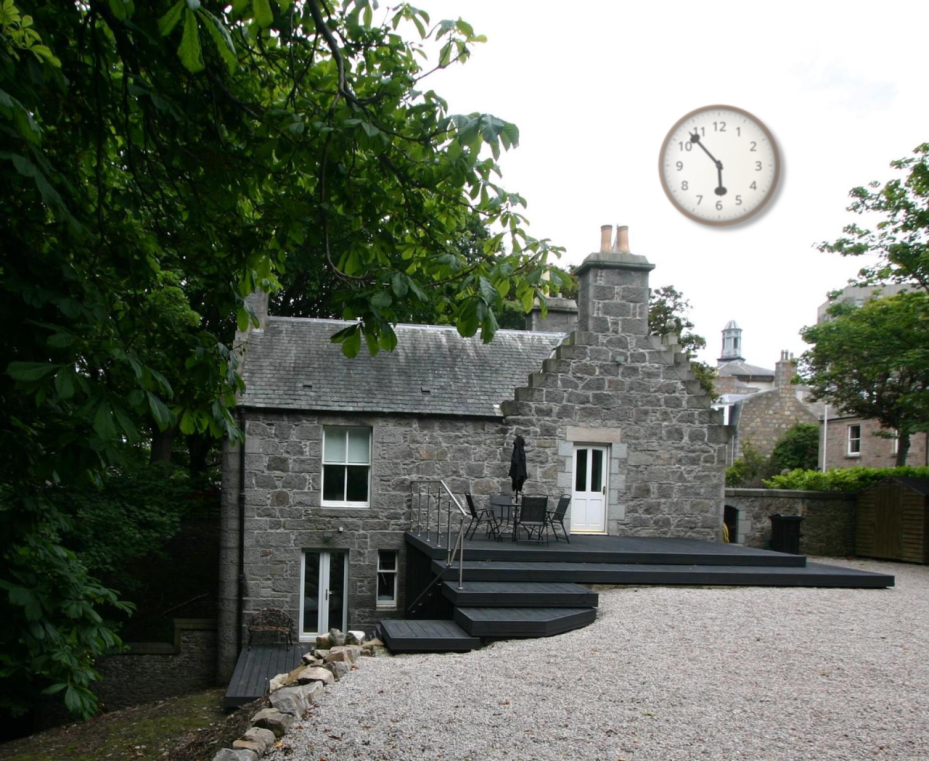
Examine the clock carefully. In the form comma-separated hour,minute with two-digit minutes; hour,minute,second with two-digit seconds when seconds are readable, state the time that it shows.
5,53
